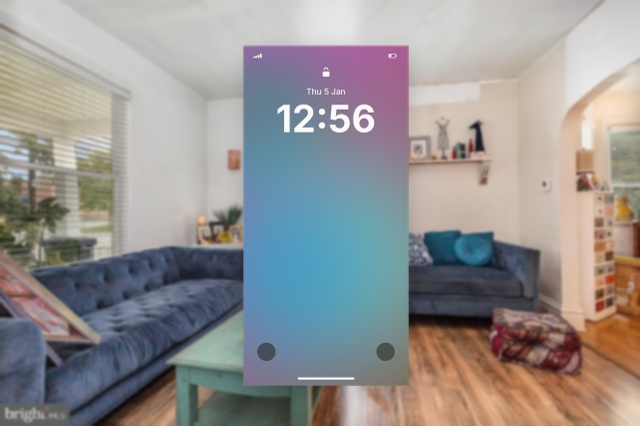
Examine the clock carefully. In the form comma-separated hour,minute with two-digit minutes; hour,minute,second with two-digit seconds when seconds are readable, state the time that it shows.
12,56
